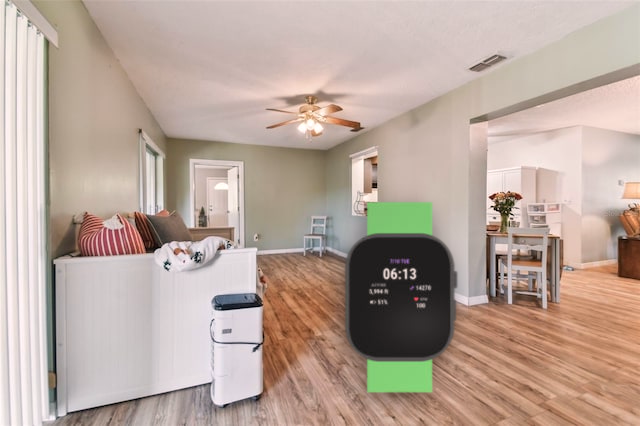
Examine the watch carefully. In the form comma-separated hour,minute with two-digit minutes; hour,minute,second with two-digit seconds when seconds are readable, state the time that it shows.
6,13
